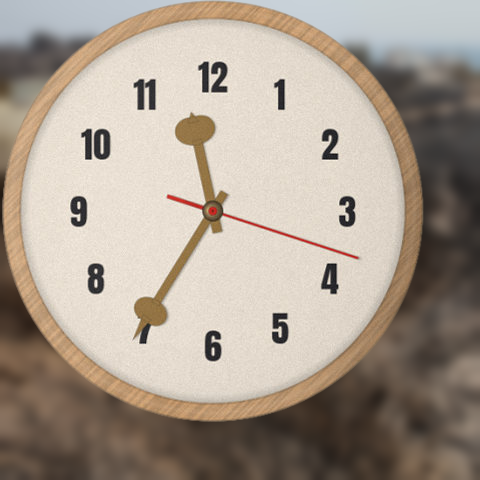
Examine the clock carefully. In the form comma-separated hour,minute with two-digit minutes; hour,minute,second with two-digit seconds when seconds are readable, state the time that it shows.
11,35,18
